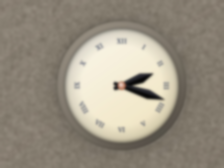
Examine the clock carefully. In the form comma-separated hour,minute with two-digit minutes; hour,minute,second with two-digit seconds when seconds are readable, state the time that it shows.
2,18
